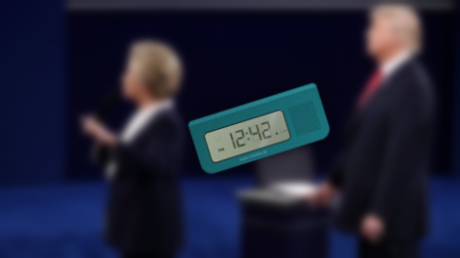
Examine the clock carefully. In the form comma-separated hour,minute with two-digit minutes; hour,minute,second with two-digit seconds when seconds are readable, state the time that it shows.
12,42
